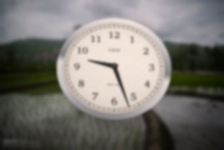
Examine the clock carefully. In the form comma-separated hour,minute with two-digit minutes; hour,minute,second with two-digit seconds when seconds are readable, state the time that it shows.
9,27
